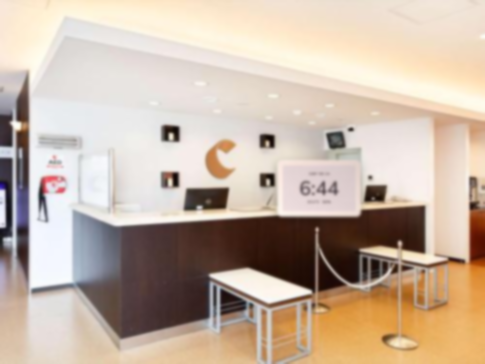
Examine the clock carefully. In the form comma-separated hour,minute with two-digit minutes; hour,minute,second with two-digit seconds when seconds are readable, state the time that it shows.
6,44
